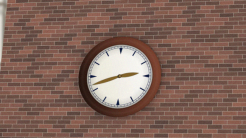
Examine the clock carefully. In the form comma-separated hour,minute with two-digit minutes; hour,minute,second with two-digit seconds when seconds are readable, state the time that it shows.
2,42
